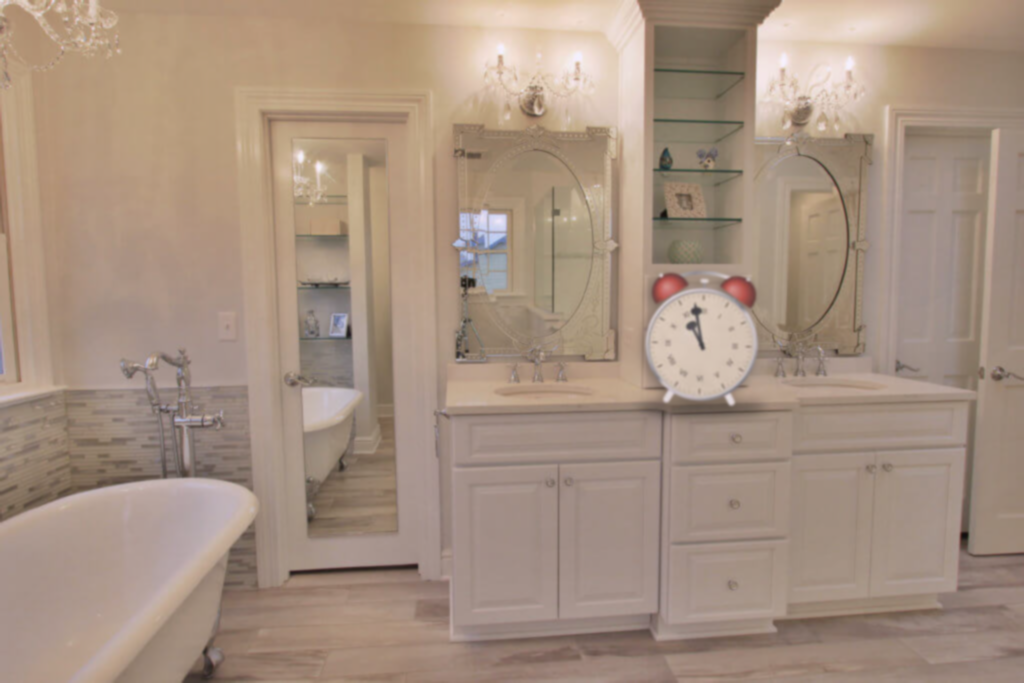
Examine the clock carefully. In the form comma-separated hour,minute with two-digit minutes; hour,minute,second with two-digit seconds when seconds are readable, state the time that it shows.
10,58
